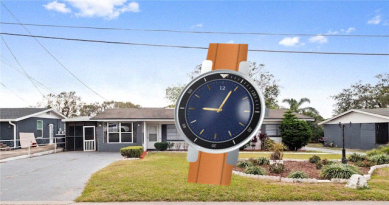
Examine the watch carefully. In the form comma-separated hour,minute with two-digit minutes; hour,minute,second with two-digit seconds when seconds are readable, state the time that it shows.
9,04
